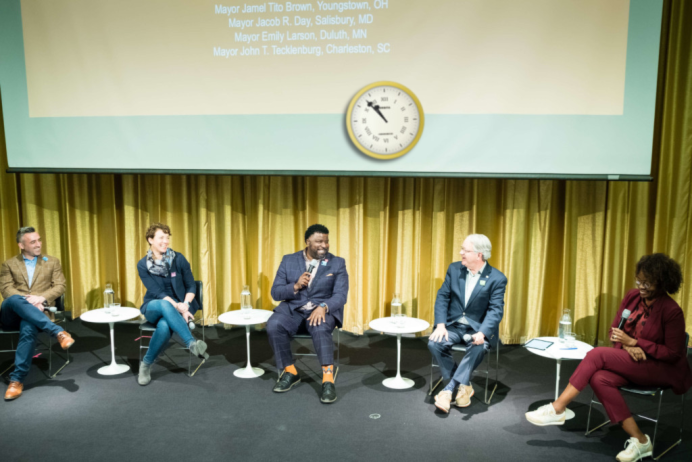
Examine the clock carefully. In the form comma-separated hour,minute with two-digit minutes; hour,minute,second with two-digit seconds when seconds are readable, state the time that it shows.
10,53
